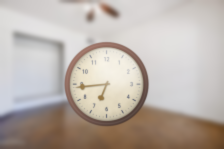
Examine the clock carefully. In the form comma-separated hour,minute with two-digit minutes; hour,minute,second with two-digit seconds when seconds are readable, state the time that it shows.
6,44
